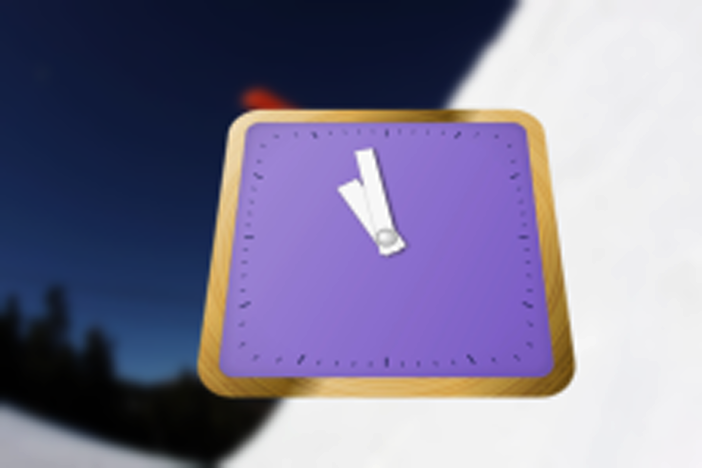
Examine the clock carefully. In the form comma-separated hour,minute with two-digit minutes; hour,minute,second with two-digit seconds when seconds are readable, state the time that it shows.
10,58
